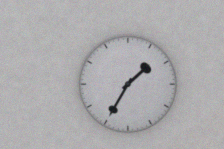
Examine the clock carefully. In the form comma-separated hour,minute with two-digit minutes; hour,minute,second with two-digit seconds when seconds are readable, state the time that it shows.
1,35
